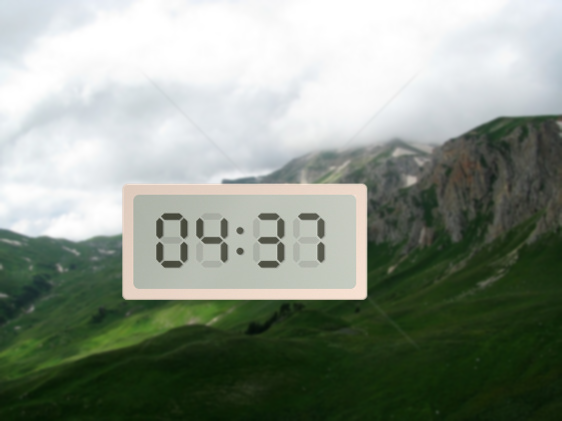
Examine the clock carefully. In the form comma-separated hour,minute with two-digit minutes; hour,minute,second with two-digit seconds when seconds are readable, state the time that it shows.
4,37
